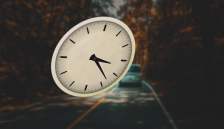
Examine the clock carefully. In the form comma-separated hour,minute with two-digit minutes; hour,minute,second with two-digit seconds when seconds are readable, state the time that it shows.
3,23
